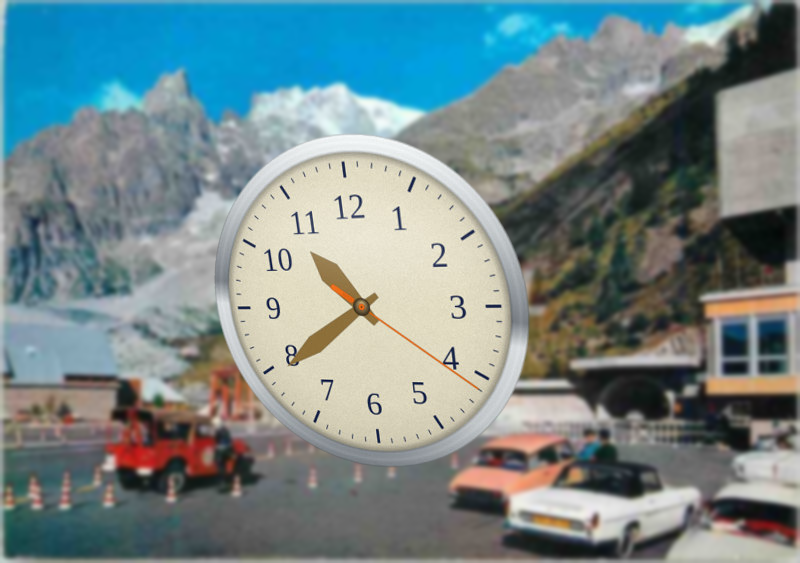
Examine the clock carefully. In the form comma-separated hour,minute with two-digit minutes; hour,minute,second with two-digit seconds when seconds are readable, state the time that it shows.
10,39,21
